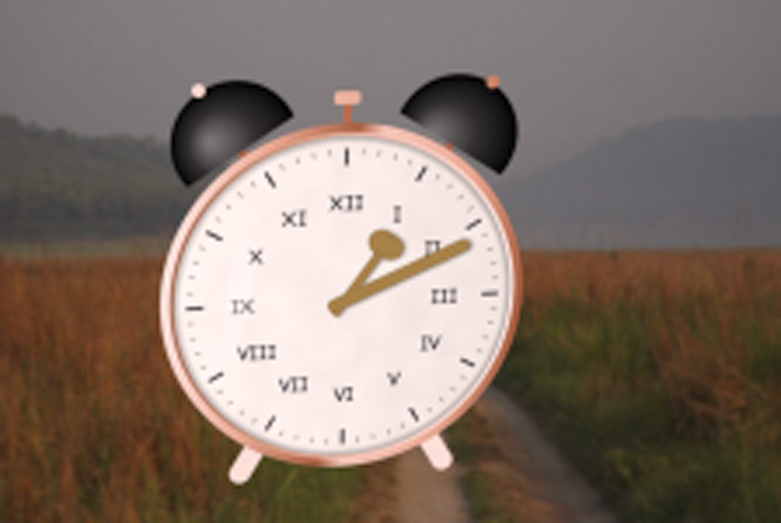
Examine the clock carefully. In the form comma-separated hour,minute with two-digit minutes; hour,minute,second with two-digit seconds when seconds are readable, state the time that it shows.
1,11
